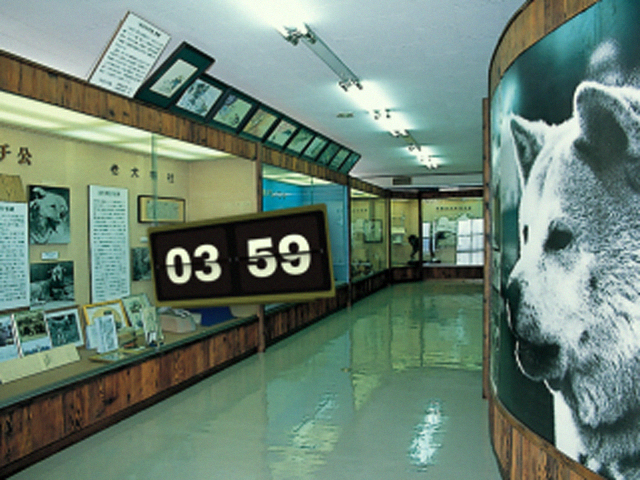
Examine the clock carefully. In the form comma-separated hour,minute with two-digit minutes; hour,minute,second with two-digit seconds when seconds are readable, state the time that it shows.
3,59
